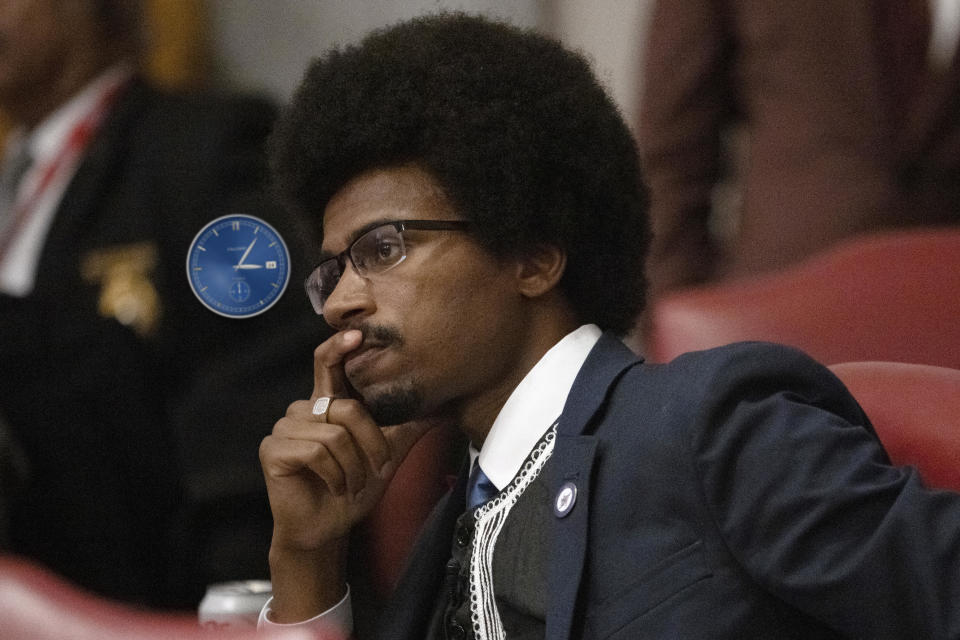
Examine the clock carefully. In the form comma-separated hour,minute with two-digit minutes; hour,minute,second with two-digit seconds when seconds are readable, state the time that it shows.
3,06
